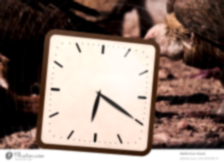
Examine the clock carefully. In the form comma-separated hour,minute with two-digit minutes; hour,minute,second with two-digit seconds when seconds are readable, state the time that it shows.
6,20
